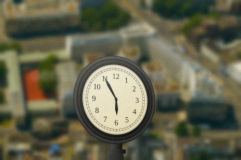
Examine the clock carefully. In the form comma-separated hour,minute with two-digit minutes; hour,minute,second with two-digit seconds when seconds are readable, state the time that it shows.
5,55
